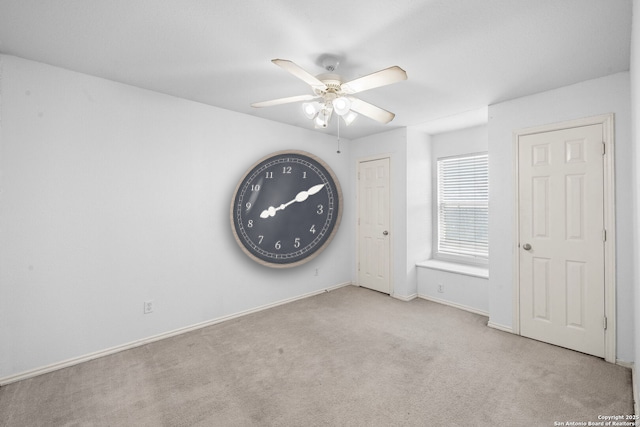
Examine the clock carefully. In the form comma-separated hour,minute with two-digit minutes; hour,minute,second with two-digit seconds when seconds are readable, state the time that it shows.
8,10
